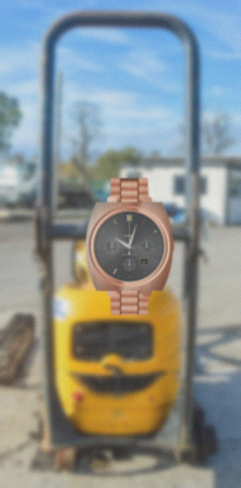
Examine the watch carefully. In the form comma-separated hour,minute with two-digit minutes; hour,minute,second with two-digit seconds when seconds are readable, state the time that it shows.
10,03
